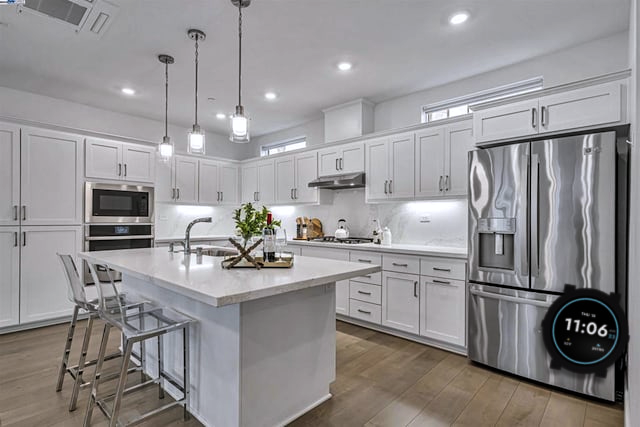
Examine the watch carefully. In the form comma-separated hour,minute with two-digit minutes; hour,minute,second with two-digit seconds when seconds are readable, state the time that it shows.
11,06
